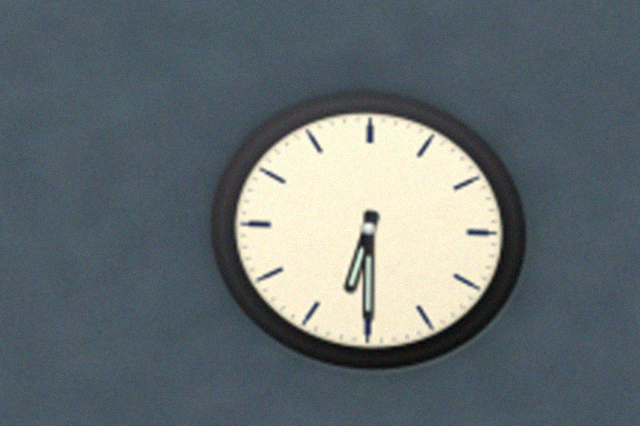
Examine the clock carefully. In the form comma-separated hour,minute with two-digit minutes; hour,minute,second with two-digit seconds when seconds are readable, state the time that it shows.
6,30
